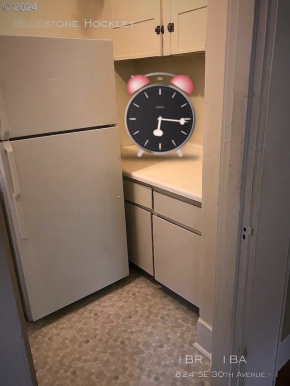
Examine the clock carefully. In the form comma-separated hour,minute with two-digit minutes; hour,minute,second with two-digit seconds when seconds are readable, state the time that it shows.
6,16
